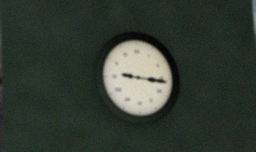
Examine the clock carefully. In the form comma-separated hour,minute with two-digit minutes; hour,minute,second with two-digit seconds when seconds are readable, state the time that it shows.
9,16
